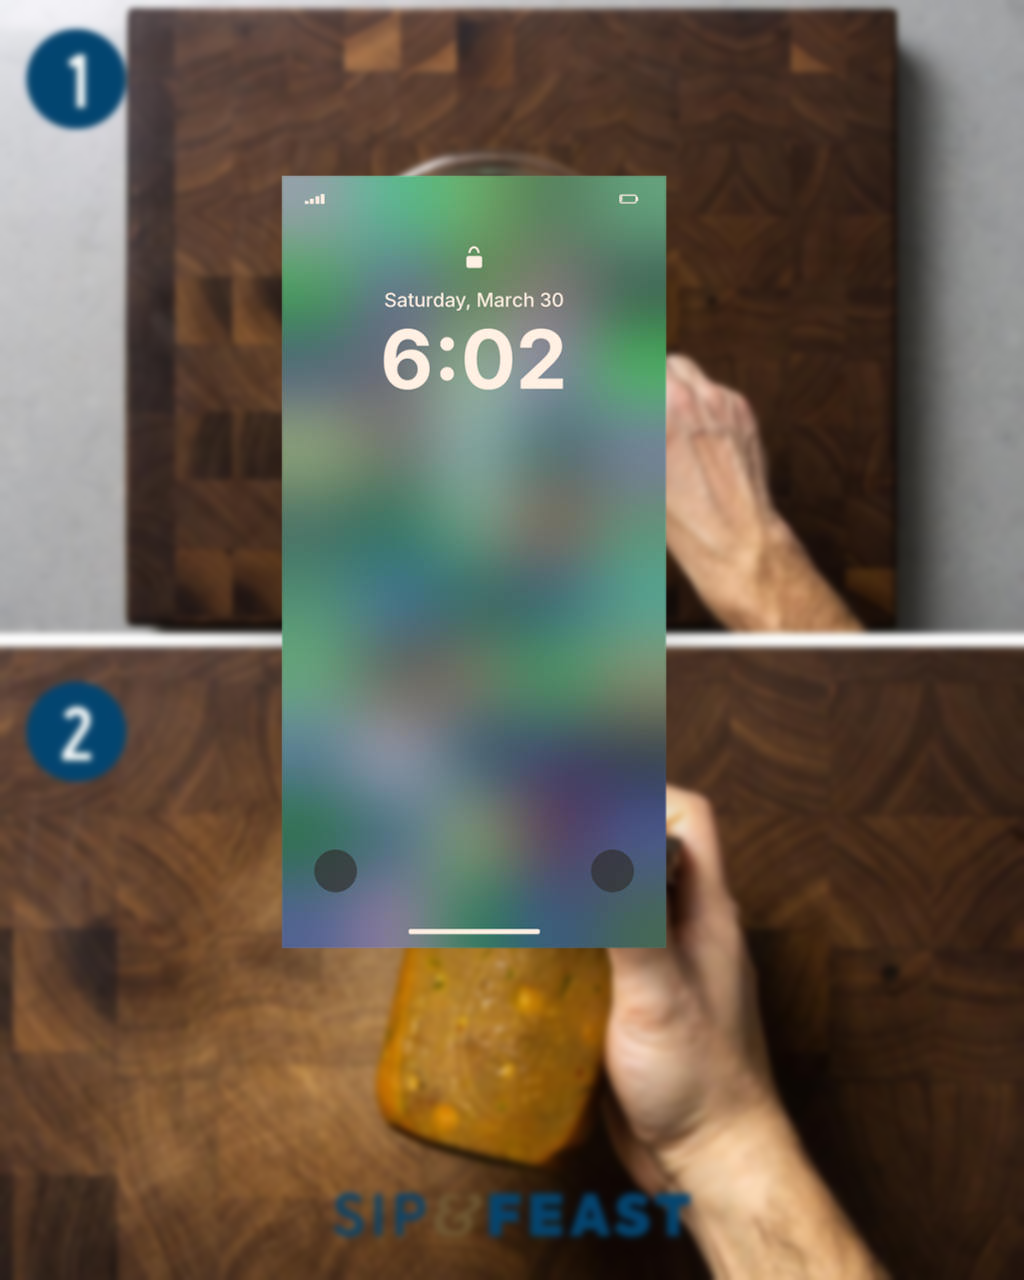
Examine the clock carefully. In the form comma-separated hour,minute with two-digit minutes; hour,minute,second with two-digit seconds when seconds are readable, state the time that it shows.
6,02
